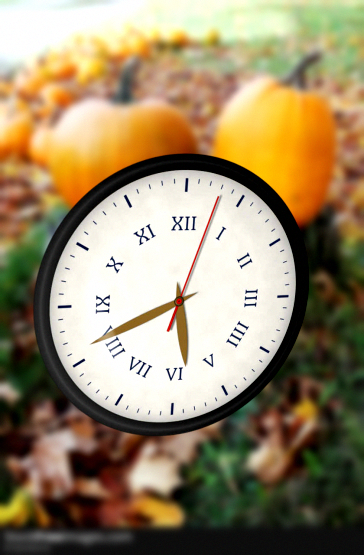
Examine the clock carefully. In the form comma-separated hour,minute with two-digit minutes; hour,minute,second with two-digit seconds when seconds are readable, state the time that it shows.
5,41,03
